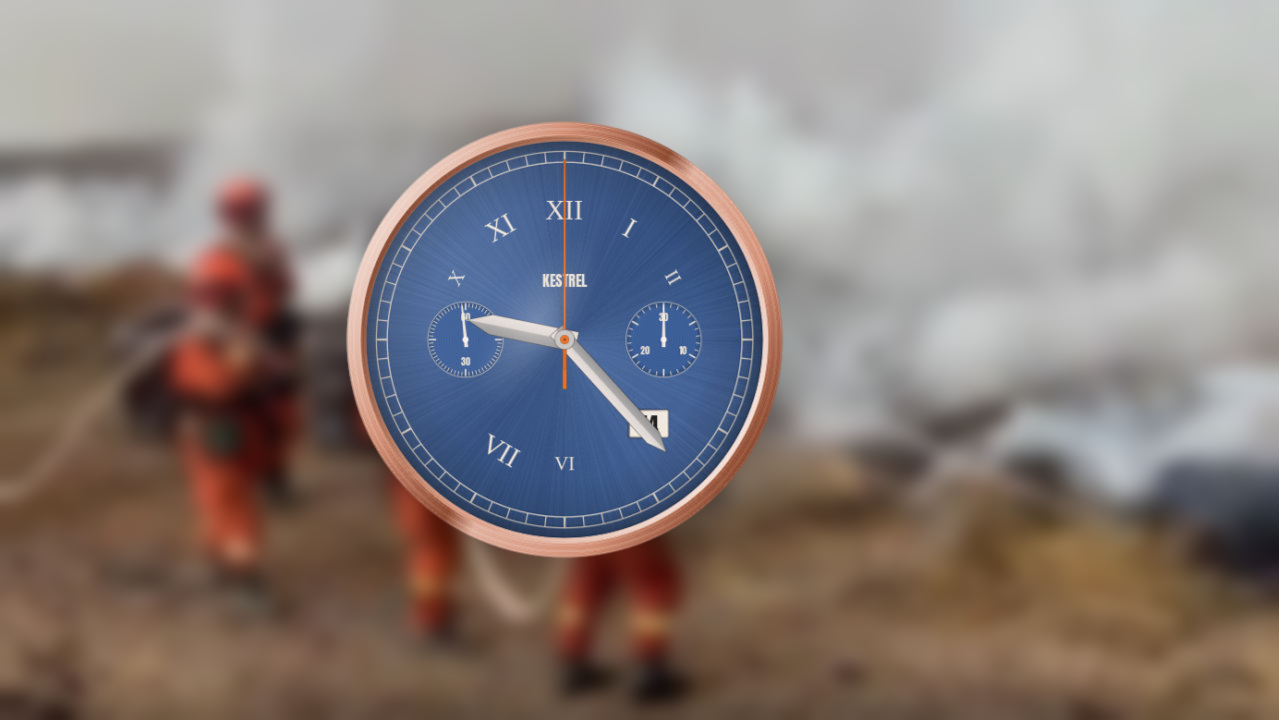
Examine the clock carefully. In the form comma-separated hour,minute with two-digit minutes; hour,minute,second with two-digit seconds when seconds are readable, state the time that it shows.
9,22,59
